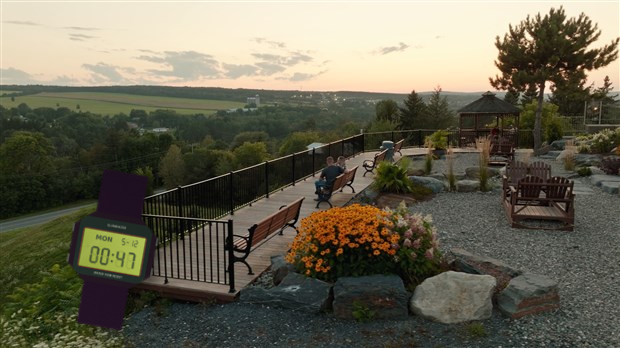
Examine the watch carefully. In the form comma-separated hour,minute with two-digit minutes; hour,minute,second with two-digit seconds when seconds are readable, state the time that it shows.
0,47
